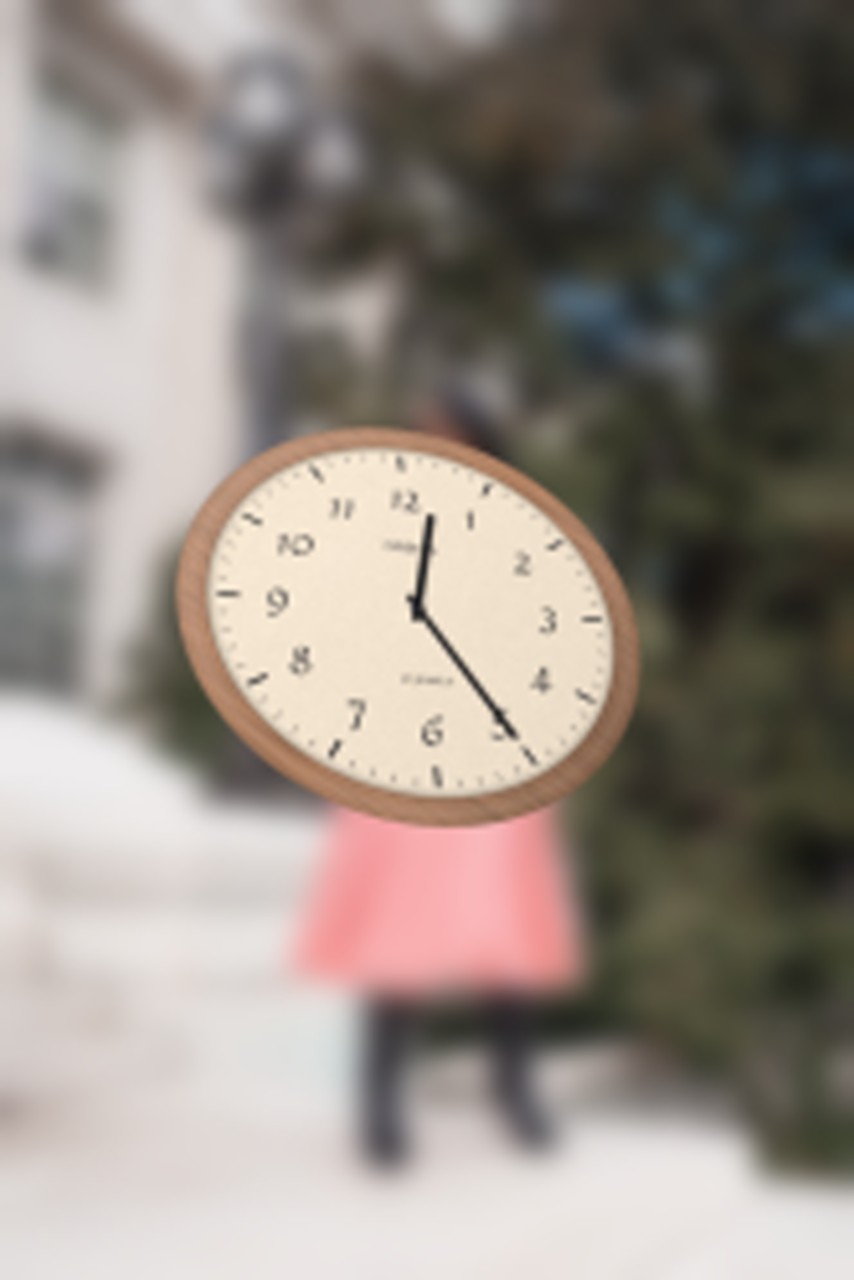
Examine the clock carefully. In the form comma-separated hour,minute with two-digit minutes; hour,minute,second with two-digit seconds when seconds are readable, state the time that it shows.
12,25
